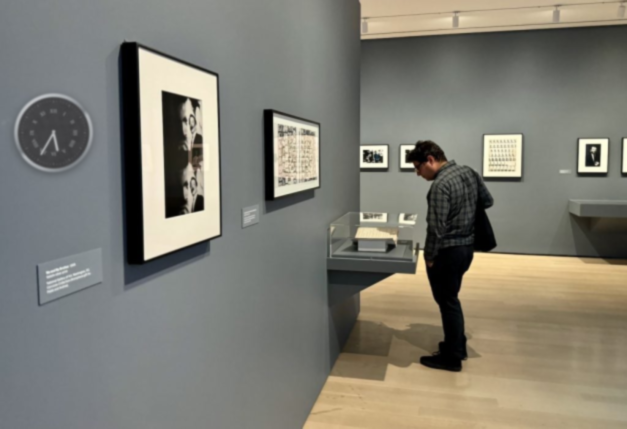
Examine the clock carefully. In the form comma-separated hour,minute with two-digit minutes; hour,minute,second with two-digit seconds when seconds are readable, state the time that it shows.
5,35
